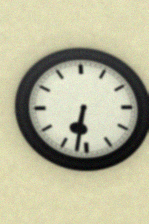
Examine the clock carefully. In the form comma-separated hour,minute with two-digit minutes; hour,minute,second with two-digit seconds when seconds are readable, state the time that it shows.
6,32
